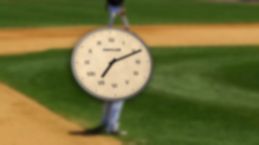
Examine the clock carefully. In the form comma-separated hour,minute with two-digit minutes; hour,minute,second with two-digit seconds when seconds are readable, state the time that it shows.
7,11
